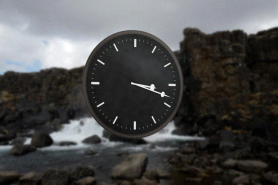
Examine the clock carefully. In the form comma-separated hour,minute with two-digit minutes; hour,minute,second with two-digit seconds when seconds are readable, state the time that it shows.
3,18
